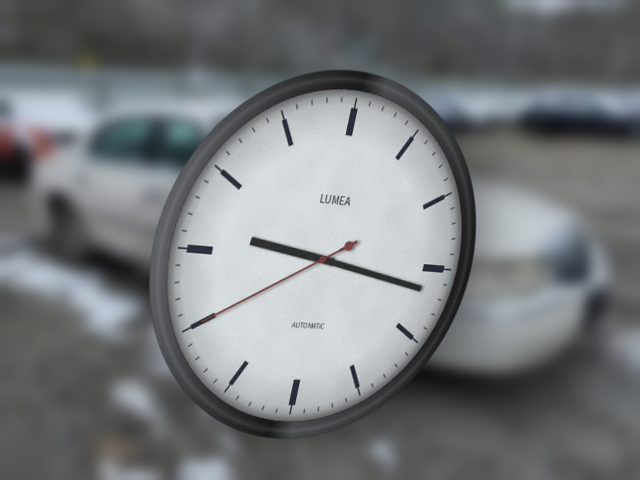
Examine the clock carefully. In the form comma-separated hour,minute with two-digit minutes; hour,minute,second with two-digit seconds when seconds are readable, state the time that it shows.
9,16,40
